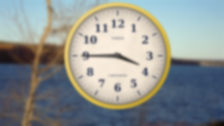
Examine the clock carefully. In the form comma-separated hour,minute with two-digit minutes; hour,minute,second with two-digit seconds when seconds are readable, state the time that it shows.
3,45
